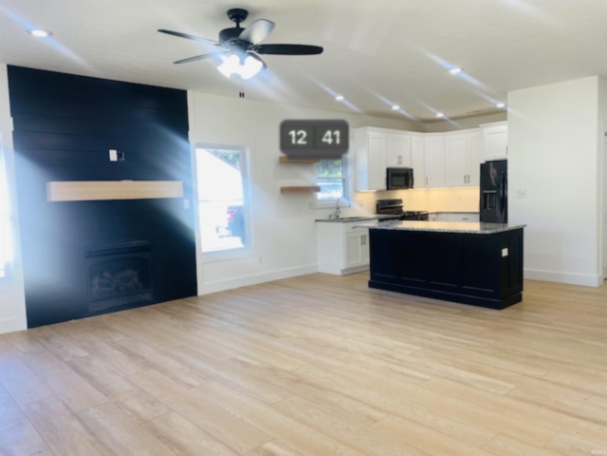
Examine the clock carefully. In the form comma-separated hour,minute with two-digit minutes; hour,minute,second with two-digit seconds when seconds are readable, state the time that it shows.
12,41
